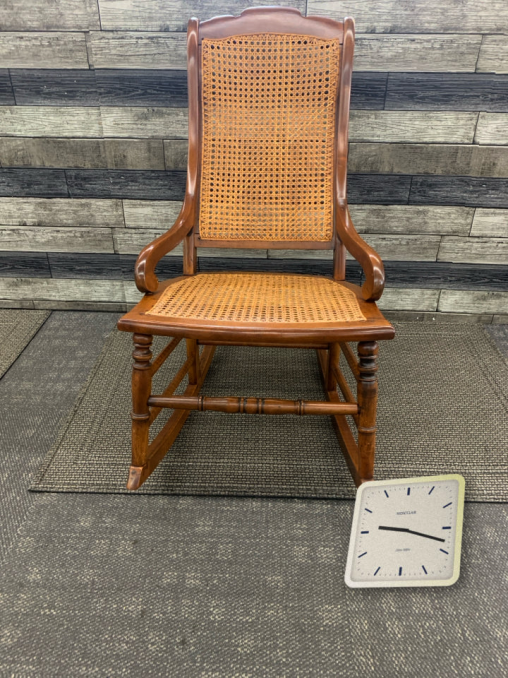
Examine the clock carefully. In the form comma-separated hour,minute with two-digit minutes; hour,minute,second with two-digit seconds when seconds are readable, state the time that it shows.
9,18
